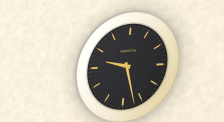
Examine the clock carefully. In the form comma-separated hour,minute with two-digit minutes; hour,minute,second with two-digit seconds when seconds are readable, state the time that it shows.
9,27
